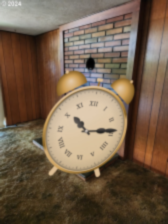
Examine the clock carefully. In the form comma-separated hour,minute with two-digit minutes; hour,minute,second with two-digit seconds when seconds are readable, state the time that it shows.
10,14
